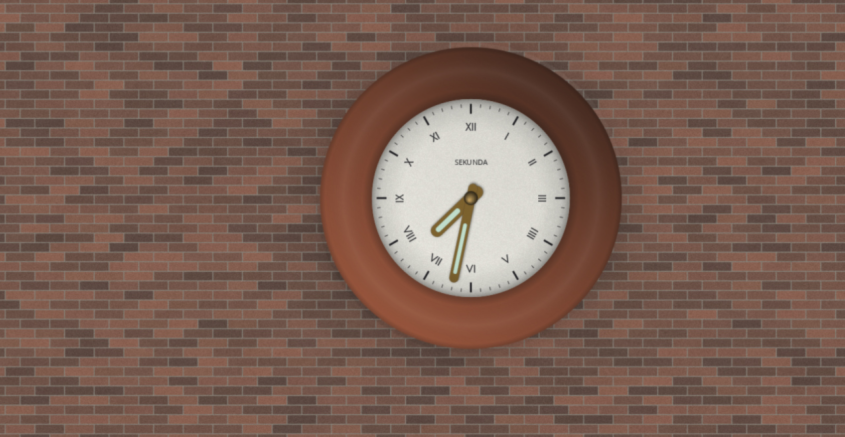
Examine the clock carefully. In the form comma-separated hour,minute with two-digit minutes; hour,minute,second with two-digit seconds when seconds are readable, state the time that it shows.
7,32
